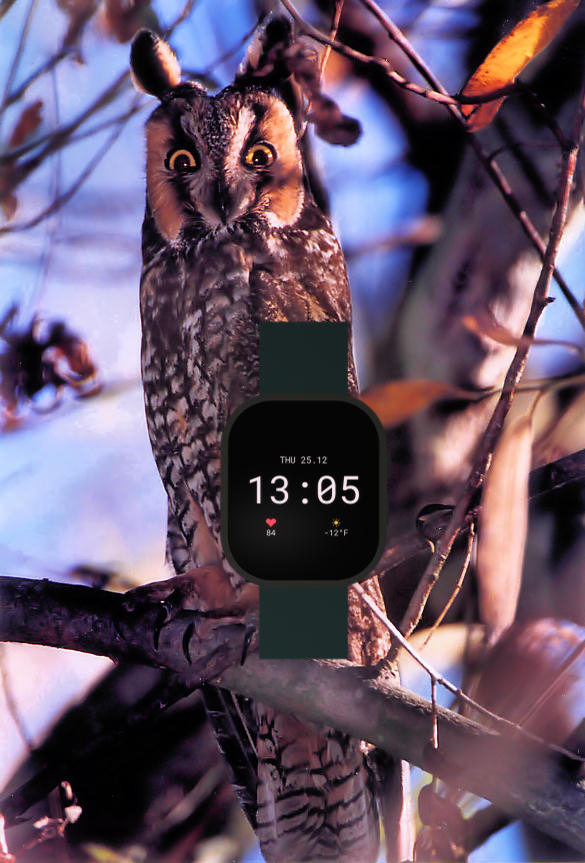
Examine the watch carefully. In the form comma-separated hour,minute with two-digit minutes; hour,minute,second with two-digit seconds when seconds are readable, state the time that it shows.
13,05
